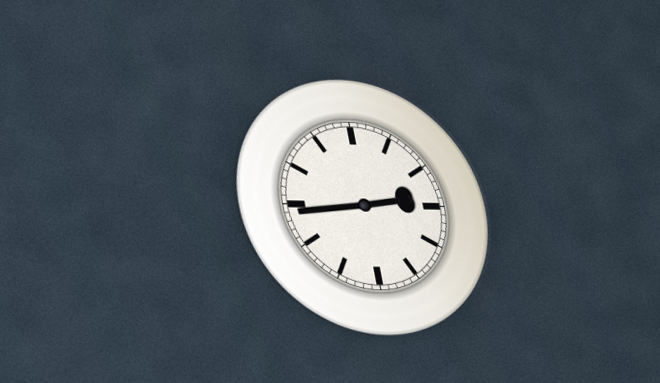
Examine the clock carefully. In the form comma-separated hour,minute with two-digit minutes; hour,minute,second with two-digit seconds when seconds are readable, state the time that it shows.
2,44
